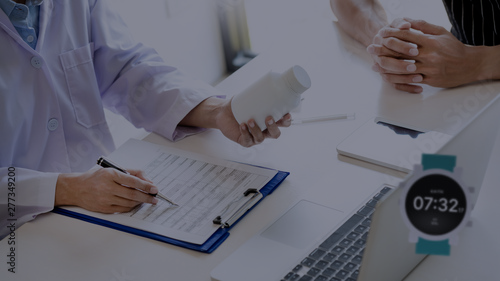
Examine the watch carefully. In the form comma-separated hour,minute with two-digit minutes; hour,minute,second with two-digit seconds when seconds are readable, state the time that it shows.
7,32
